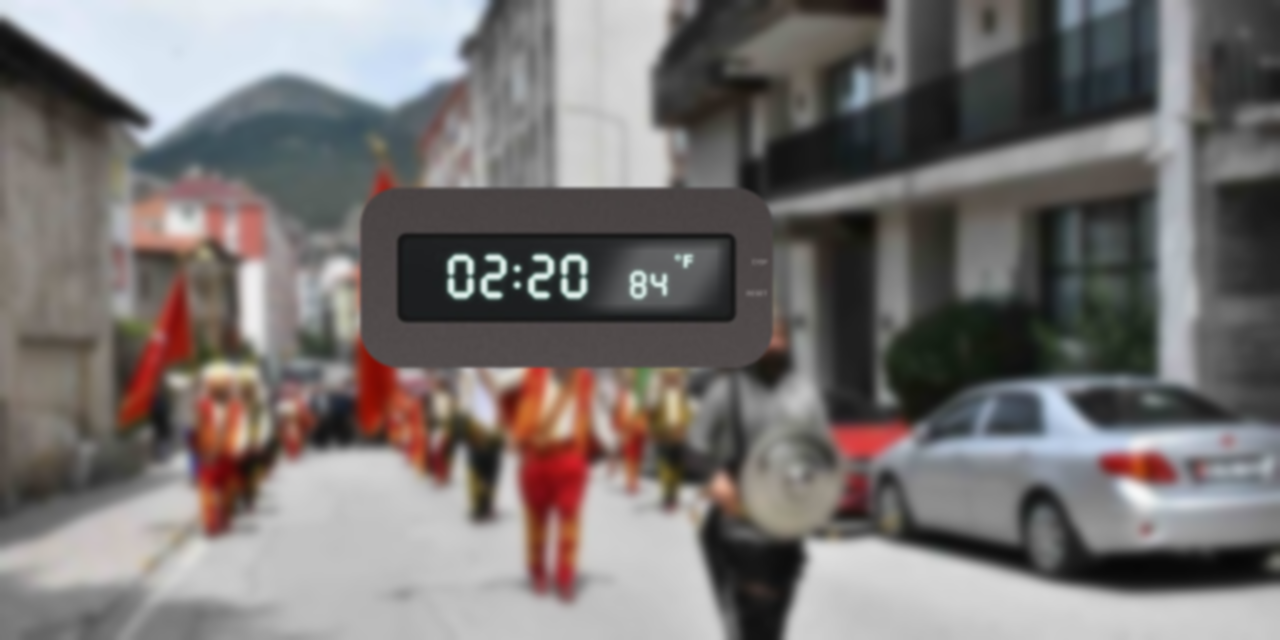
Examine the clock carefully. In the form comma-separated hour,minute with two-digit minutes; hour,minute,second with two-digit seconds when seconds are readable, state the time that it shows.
2,20
